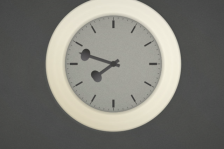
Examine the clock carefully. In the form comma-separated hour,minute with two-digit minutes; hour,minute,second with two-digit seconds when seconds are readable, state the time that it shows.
7,48
